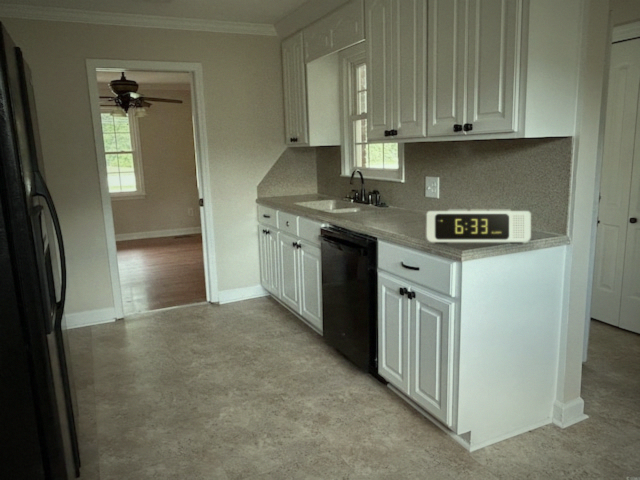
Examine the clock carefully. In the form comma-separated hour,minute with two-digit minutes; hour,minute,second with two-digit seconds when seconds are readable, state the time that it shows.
6,33
